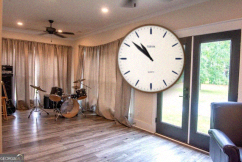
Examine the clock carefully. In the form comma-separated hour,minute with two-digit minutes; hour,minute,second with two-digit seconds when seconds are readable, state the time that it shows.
10,52
